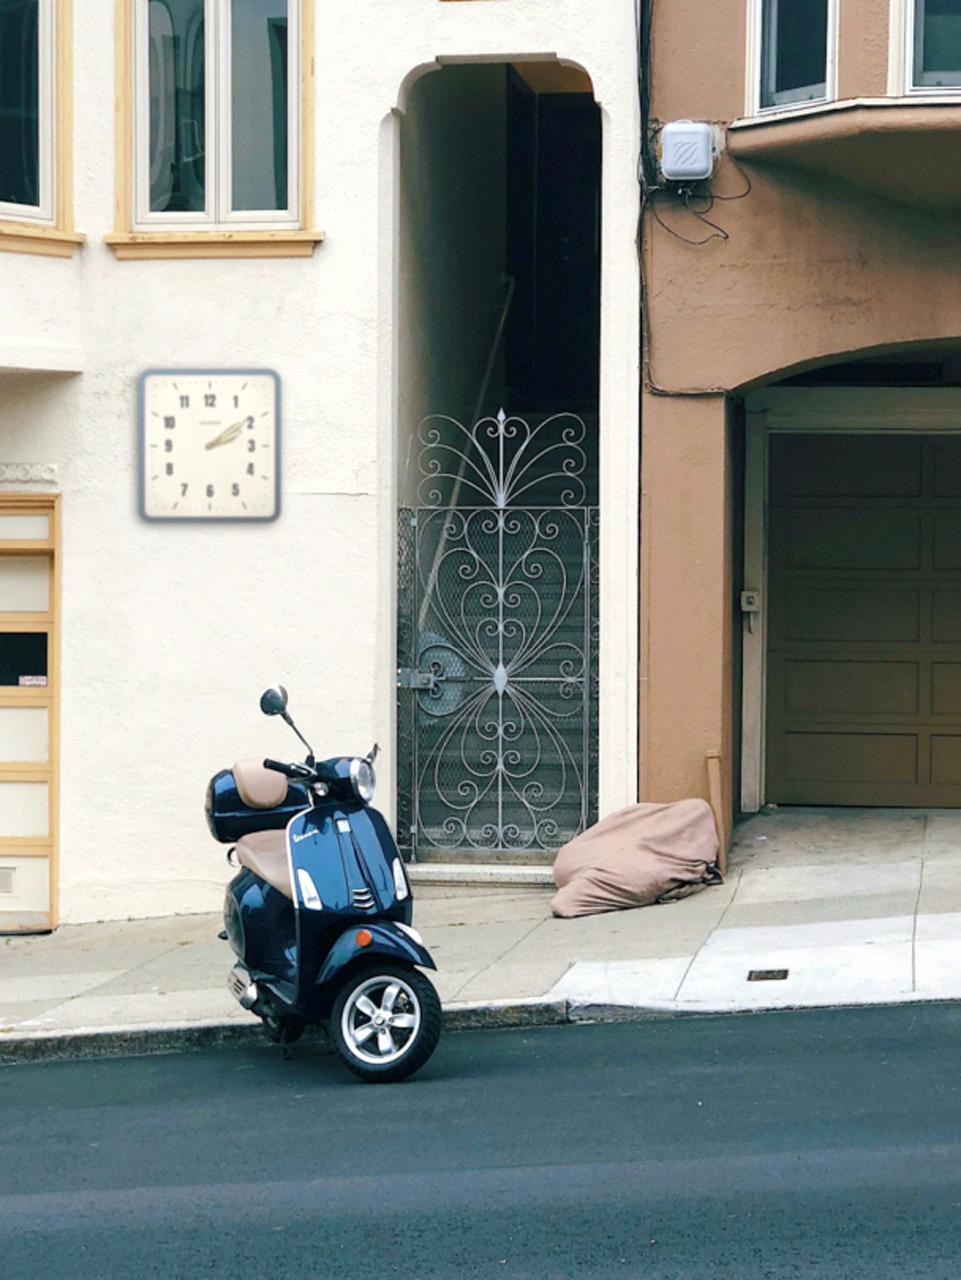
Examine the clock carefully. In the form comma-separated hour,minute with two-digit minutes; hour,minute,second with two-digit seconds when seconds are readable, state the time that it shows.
2,09
